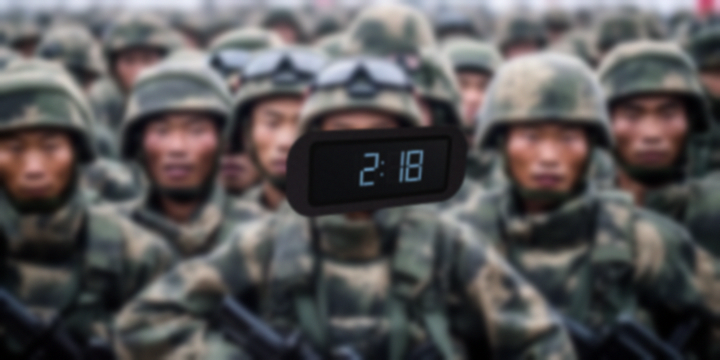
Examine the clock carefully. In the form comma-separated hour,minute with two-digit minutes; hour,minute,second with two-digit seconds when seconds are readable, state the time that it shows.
2,18
